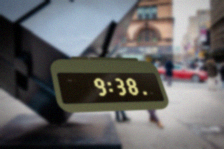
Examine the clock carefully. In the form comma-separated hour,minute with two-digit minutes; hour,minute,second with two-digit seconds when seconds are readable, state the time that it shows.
9,38
